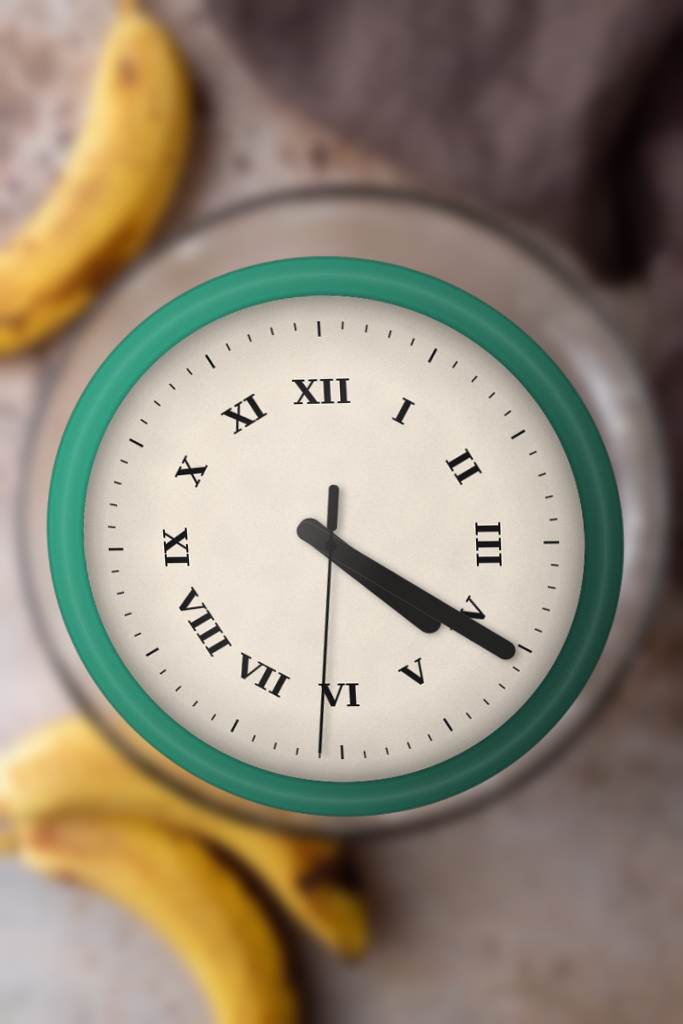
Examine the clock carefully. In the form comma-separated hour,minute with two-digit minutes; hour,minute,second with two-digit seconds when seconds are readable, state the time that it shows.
4,20,31
